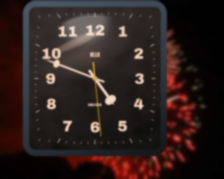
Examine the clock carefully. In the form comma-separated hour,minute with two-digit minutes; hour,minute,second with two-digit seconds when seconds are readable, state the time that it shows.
4,48,29
